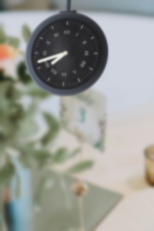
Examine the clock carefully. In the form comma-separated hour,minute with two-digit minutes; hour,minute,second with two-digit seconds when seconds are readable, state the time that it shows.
7,42
